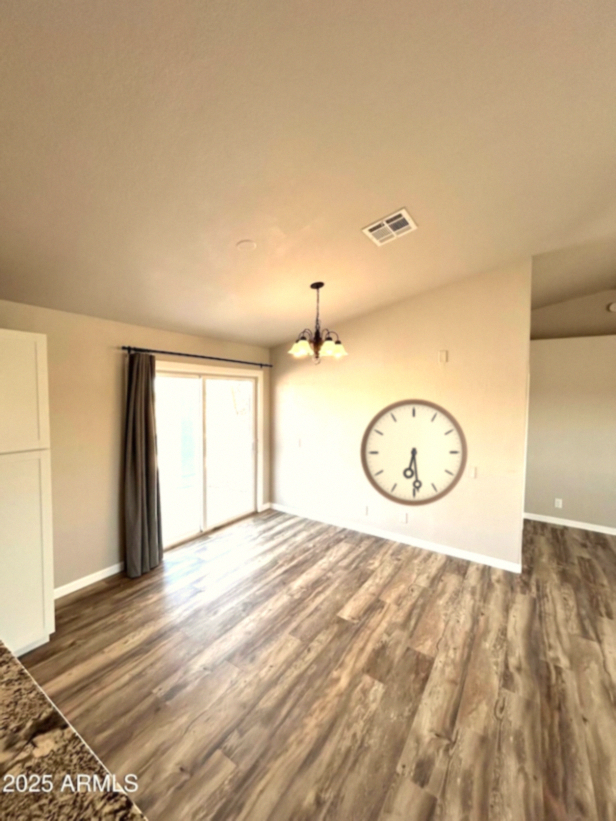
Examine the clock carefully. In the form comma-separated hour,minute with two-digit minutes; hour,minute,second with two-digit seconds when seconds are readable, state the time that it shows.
6,29
